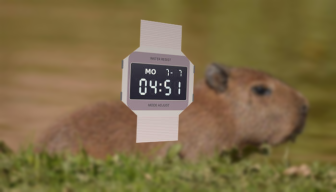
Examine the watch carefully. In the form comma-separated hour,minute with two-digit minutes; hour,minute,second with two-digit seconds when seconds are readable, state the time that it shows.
4,51
